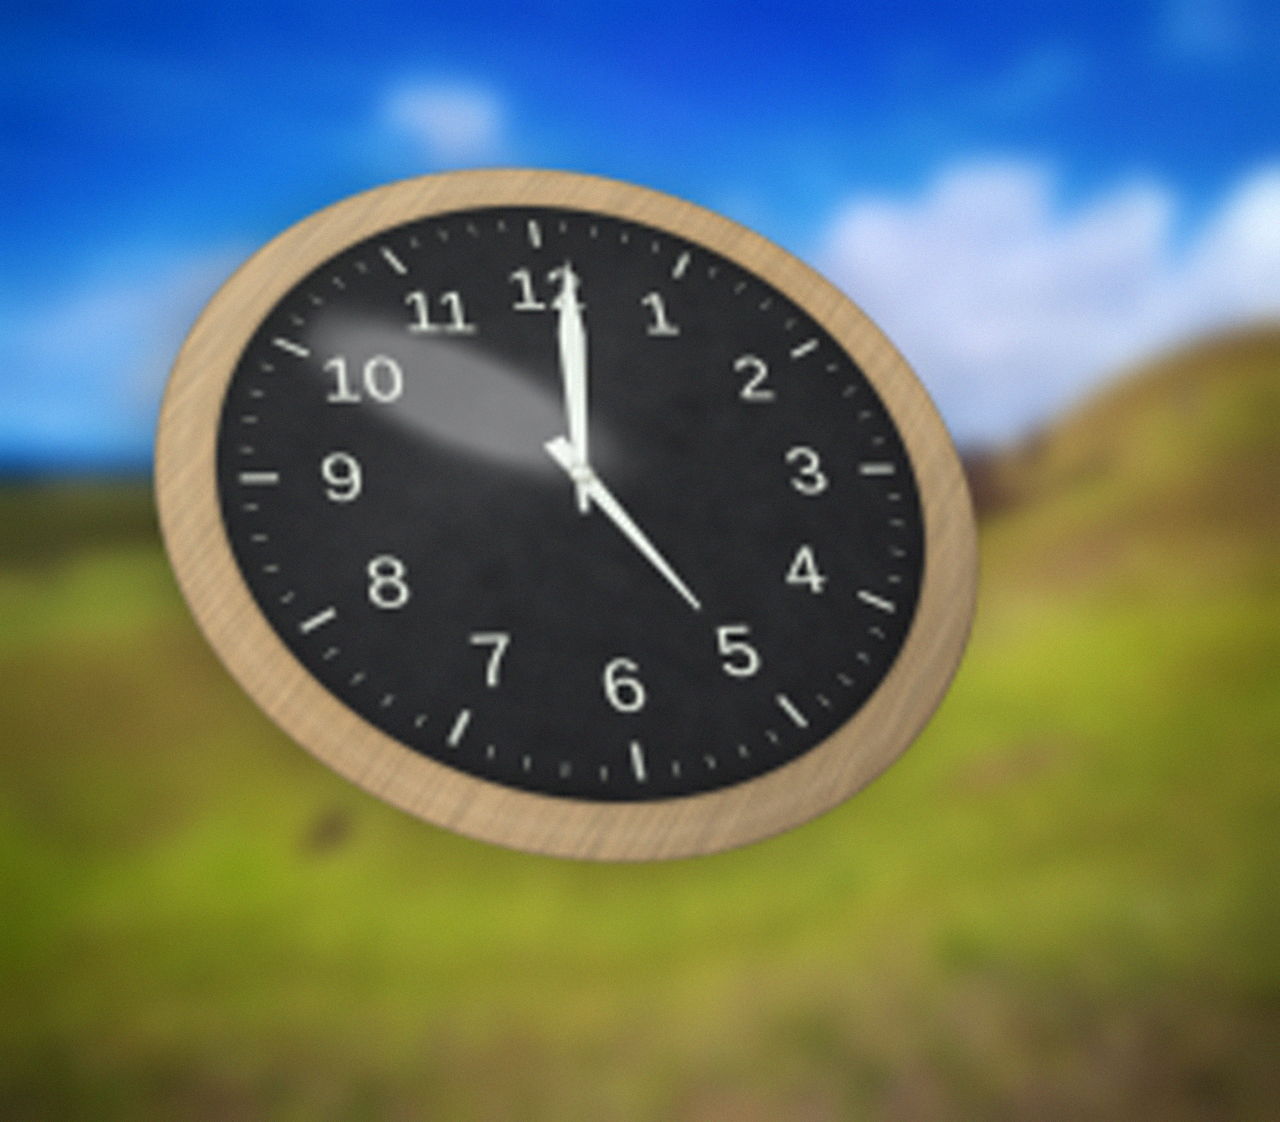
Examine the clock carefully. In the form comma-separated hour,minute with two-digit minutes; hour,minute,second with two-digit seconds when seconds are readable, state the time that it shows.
5,01
